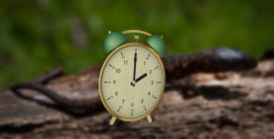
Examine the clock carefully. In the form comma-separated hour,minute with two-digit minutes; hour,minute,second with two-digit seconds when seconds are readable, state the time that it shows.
2,00
